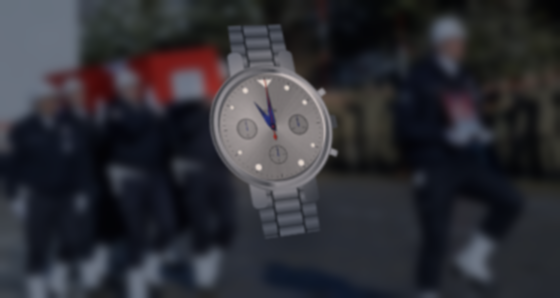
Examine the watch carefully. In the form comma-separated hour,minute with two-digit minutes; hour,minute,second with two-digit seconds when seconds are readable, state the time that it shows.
11,00
